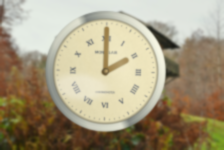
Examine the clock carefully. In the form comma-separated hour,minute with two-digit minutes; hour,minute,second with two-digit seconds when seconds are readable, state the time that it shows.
2,00
